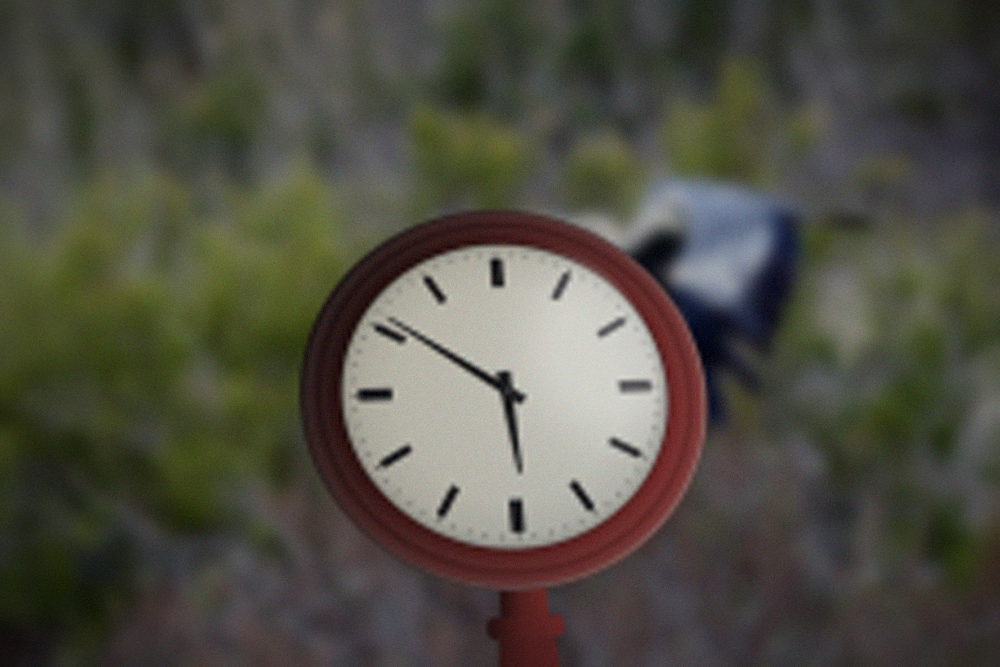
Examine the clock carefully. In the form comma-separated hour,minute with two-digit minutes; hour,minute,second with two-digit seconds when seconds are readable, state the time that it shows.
5,51
